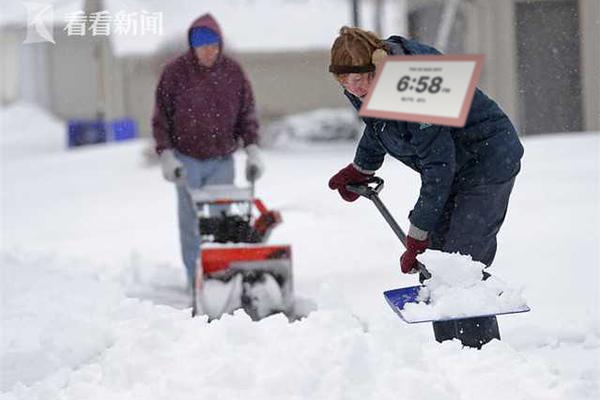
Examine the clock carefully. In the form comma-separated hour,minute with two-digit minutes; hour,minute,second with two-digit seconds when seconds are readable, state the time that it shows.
6,58
